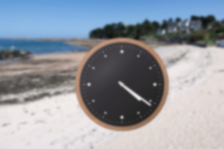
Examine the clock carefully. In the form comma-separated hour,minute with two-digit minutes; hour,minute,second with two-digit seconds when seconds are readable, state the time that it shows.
4,21
